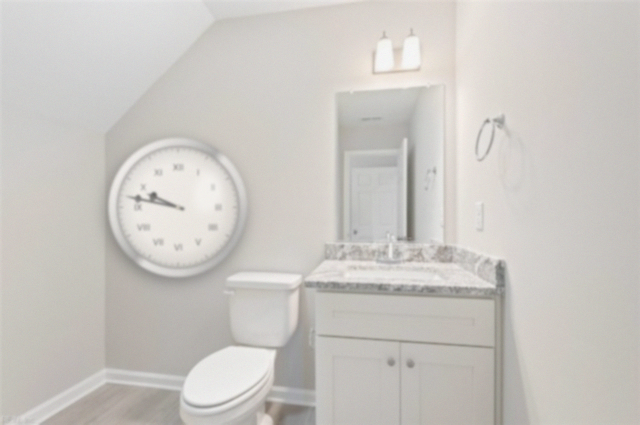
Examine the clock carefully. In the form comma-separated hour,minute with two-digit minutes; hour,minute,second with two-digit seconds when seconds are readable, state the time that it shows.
9,47
